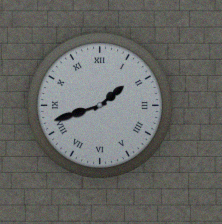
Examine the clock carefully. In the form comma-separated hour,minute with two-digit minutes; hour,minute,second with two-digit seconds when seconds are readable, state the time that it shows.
1,42
